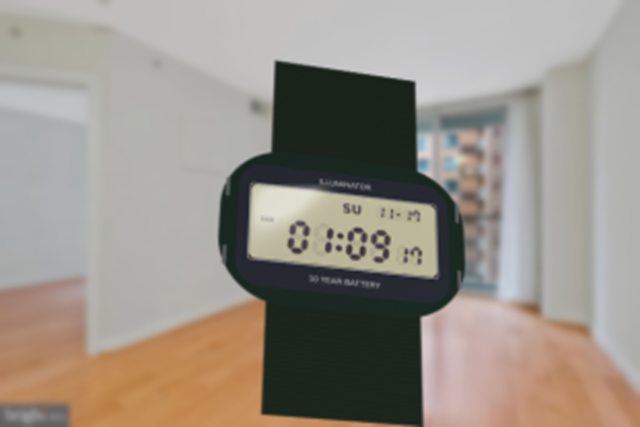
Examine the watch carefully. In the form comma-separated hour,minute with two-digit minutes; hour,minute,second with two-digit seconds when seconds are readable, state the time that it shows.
1,09,17
